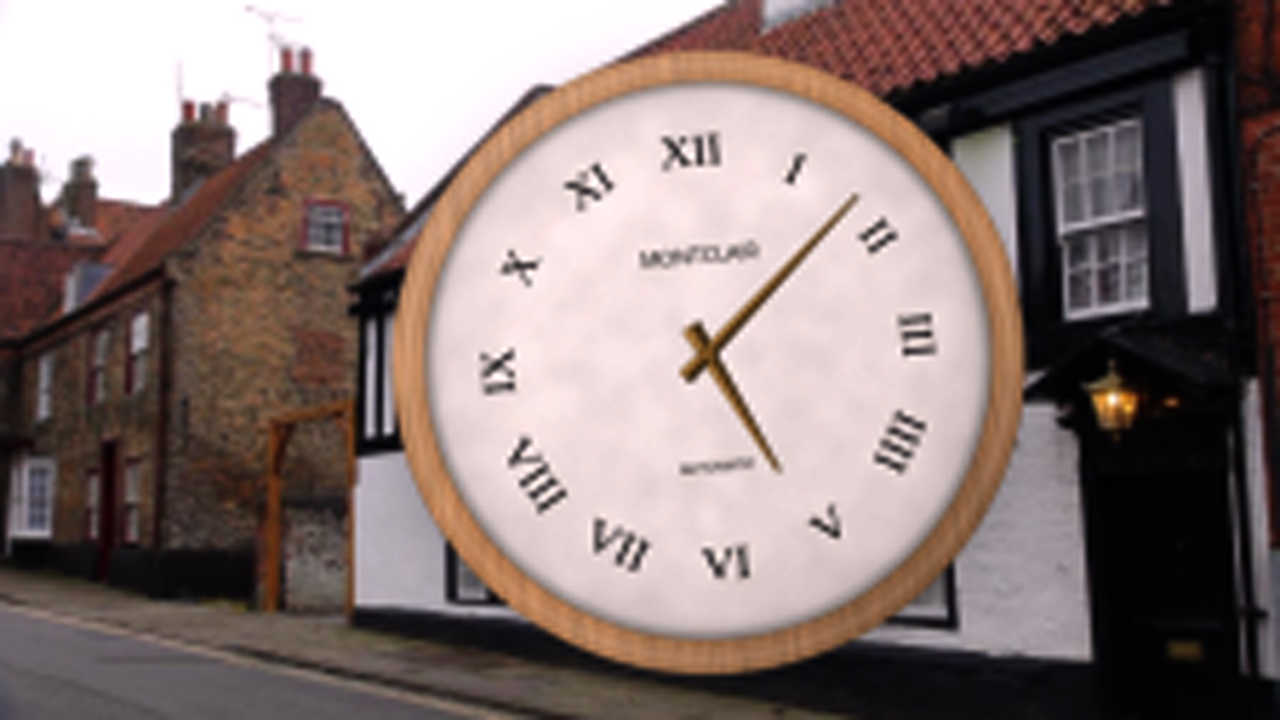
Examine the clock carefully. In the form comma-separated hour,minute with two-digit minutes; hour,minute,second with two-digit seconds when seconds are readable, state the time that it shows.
5,08
